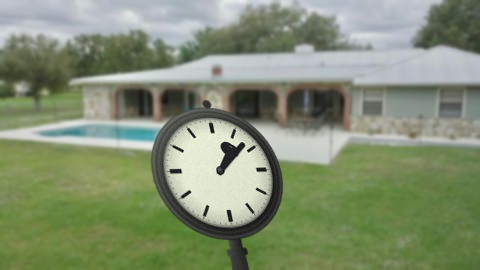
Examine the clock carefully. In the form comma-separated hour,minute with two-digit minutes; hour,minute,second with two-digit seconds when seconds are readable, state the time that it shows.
1,08
